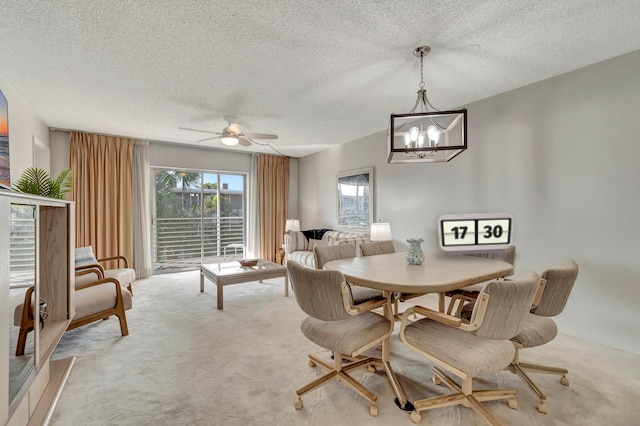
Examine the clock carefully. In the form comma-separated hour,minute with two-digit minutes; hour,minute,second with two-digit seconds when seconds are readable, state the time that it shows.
17,30
